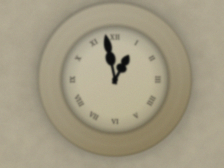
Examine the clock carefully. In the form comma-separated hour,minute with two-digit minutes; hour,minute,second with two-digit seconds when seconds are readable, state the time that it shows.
12,58
